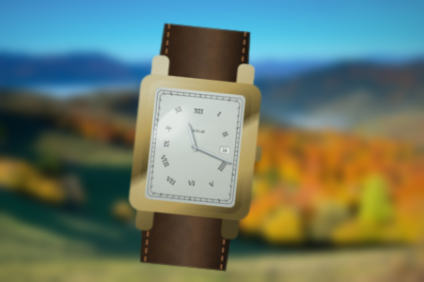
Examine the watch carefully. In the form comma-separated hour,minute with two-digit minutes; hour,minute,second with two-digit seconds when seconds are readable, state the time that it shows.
11,18
